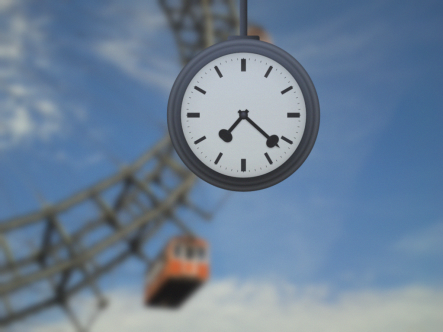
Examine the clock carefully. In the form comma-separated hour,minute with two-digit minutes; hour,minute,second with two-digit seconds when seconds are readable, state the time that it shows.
7,22
